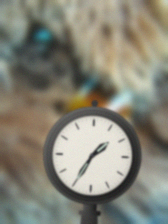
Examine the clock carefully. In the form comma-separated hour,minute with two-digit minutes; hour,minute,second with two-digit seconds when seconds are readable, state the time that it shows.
1,35
